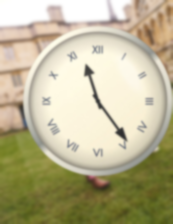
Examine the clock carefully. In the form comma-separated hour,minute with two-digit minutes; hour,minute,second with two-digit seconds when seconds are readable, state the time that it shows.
11,24
